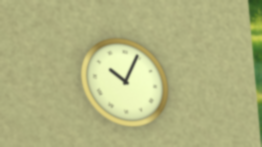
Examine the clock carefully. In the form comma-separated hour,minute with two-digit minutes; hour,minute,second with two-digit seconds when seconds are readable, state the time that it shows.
10,04
